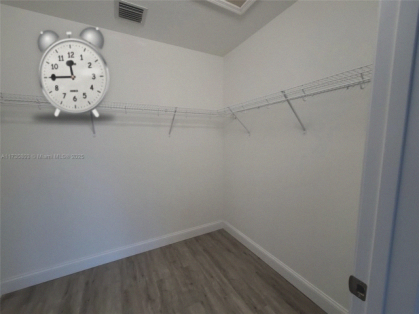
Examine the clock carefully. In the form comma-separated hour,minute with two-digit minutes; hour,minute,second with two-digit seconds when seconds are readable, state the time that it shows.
11,45
